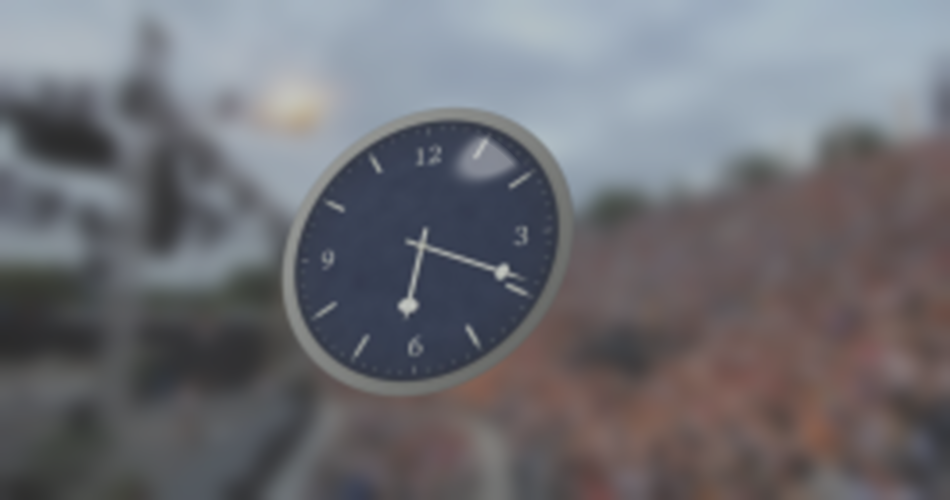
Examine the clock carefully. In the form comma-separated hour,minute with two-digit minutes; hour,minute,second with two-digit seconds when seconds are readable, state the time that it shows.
6,19
